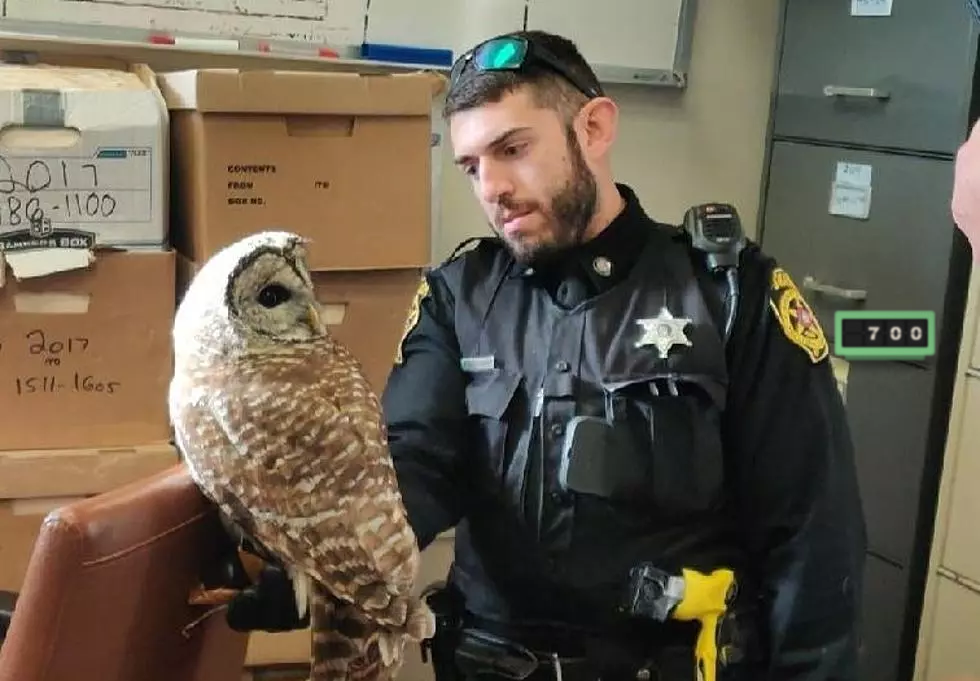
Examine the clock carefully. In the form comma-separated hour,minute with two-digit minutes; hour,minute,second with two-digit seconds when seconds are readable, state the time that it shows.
7,00
